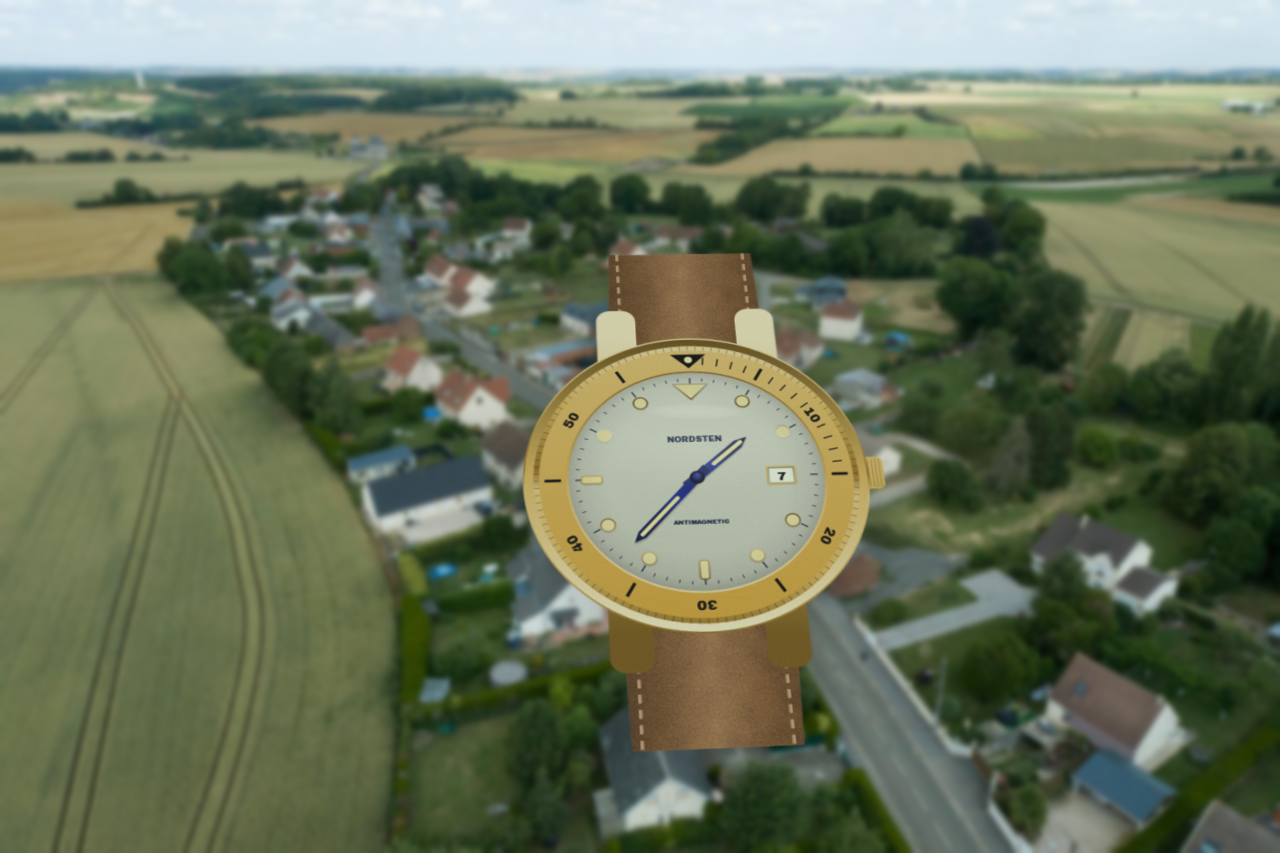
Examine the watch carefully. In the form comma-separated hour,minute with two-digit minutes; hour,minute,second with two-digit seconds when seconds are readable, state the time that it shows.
1,37
